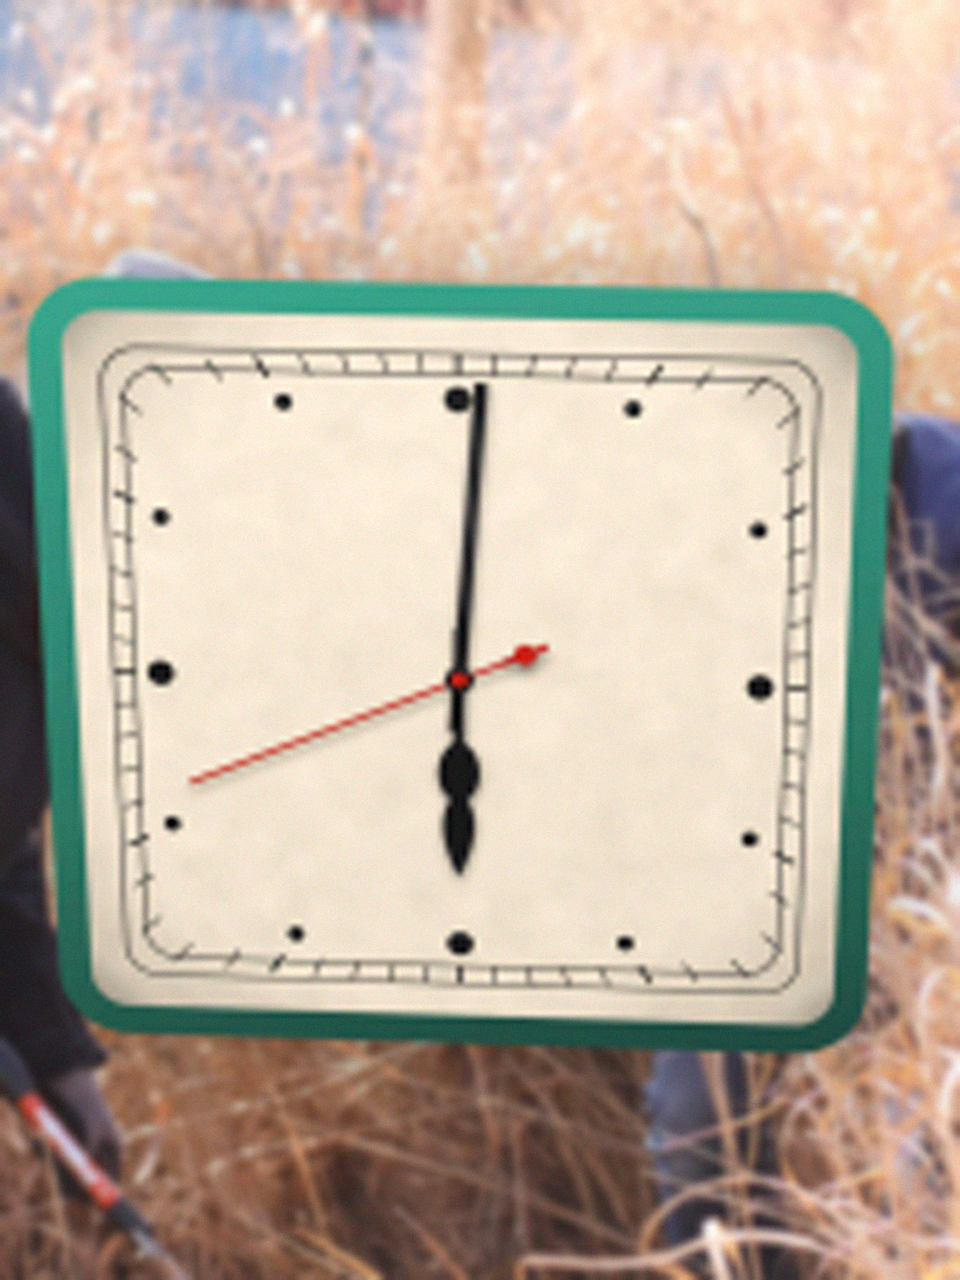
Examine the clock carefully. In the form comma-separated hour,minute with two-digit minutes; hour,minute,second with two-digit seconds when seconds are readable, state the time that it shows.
6,00,41
